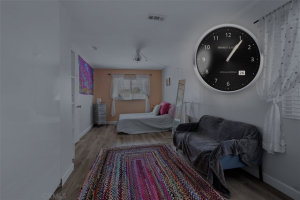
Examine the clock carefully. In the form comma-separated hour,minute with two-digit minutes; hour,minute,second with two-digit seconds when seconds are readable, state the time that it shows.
1,06
